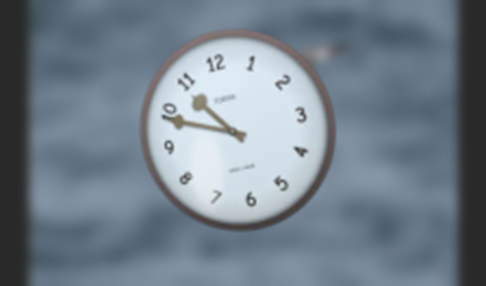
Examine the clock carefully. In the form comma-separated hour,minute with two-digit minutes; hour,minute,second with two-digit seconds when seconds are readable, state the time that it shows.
10,49
